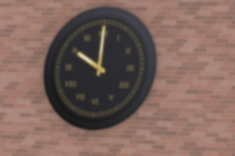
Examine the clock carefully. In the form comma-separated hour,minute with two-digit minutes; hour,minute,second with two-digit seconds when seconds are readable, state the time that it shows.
10,00
